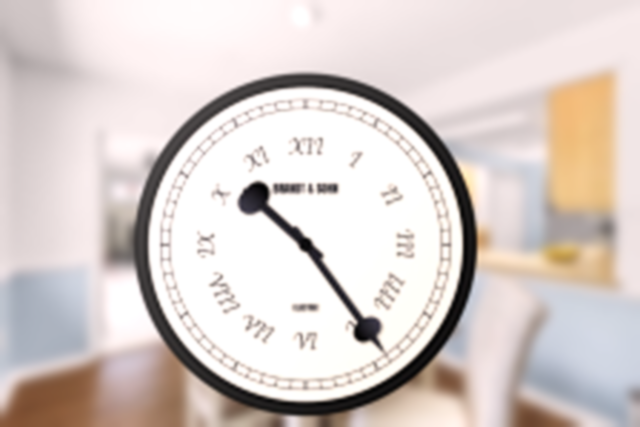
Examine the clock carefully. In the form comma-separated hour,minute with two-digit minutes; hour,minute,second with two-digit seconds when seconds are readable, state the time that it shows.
10,24
